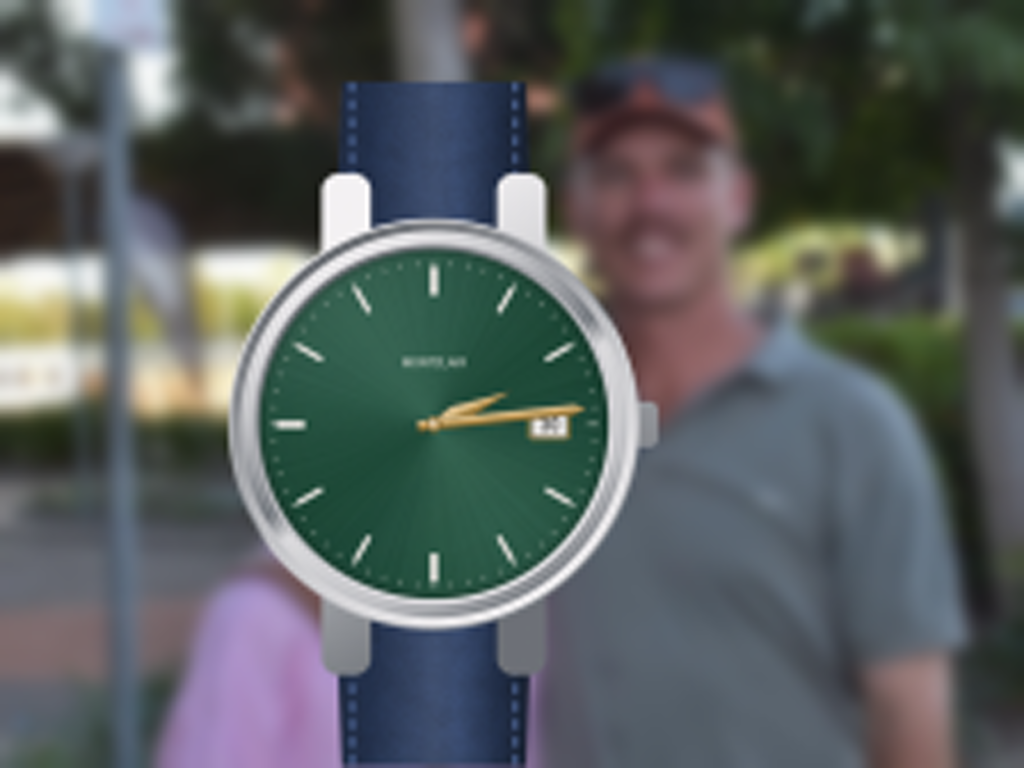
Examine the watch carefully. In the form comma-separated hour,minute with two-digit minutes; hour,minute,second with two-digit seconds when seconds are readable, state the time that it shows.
2,14
